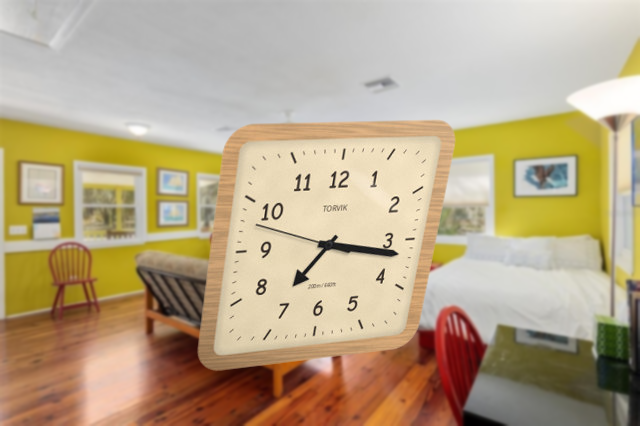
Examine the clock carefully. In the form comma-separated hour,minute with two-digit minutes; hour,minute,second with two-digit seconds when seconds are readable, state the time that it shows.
7,16,48
